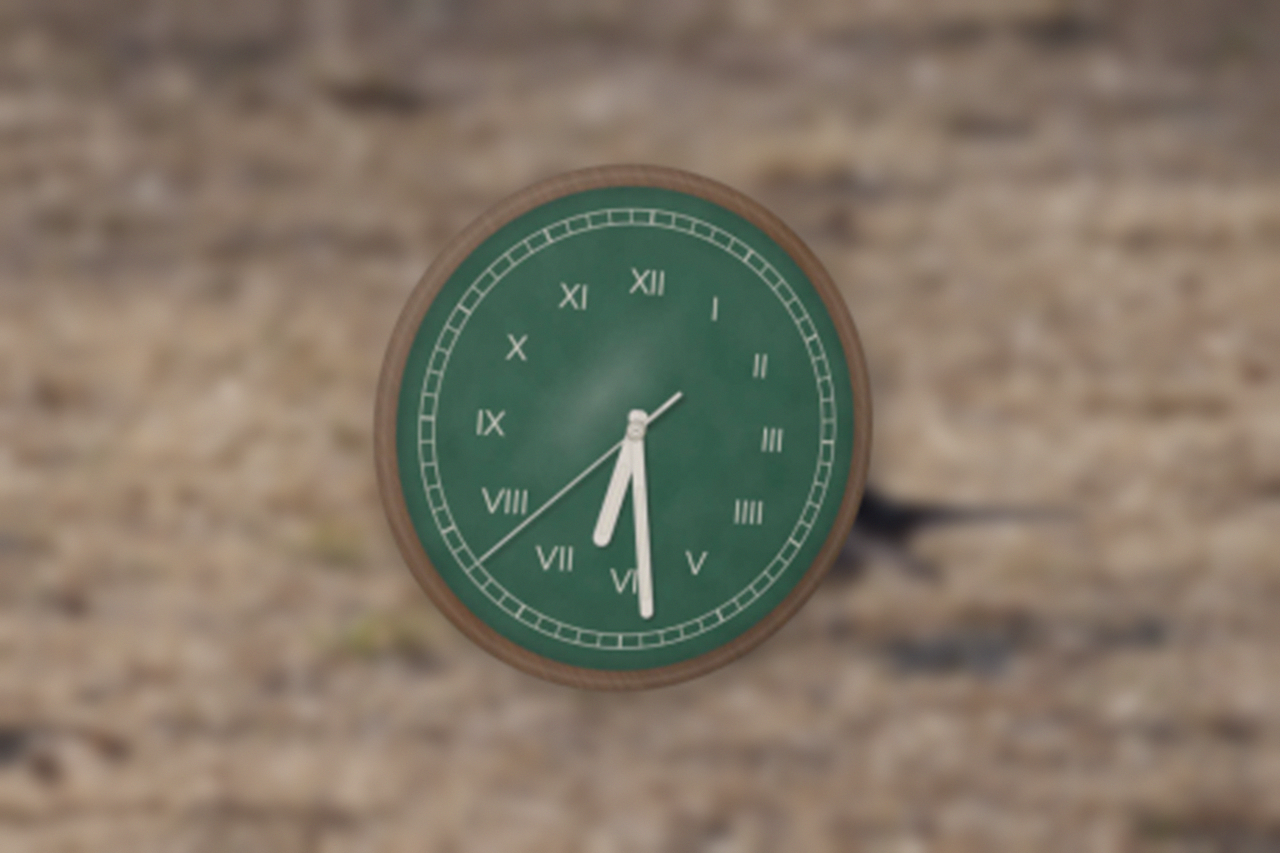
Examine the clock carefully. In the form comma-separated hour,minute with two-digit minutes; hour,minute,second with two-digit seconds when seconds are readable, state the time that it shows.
6,28,38
